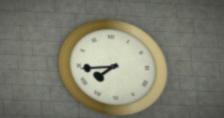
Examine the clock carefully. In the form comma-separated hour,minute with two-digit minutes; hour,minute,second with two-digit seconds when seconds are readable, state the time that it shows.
7,44
